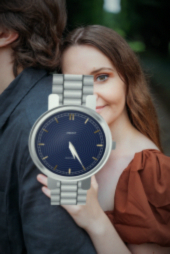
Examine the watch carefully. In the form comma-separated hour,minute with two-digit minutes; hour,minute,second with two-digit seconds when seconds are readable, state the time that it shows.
5,25
